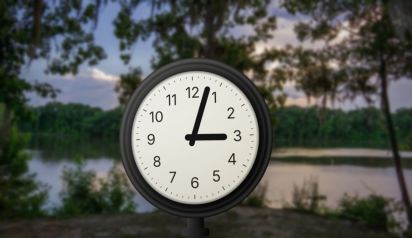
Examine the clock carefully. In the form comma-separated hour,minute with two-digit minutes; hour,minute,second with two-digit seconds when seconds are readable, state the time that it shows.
3,03
